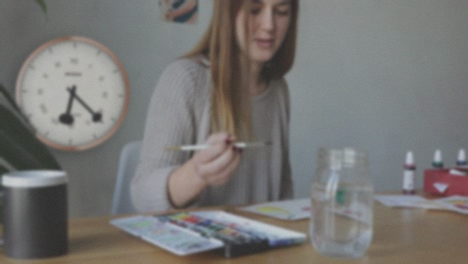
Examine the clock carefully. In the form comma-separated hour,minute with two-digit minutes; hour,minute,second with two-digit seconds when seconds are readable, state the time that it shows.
6,22
